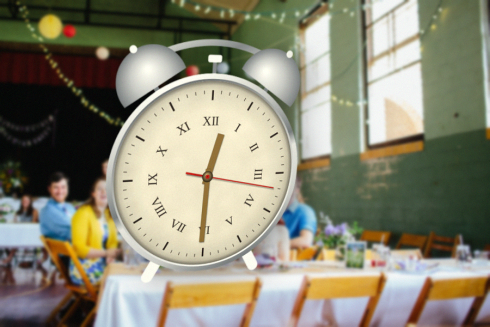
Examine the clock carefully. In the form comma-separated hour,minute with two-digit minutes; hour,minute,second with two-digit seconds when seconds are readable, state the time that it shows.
12,30,17
